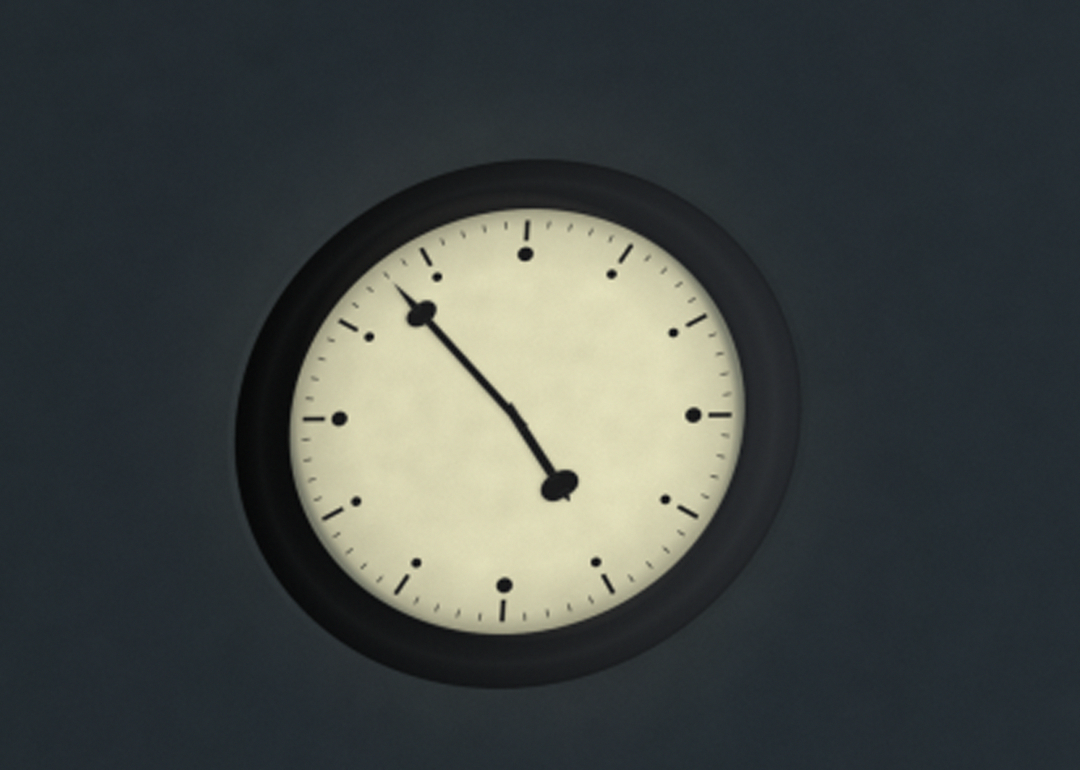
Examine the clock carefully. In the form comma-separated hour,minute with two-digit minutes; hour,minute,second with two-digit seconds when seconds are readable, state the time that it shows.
4,53
